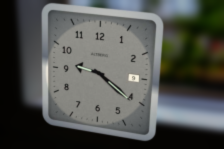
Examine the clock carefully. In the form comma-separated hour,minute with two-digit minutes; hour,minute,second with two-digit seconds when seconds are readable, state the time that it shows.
9,21
